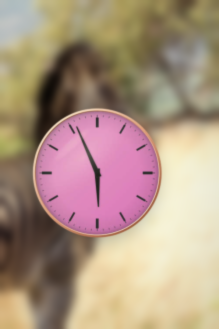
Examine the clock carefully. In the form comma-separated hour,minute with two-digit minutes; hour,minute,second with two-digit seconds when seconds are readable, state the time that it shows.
5,56
